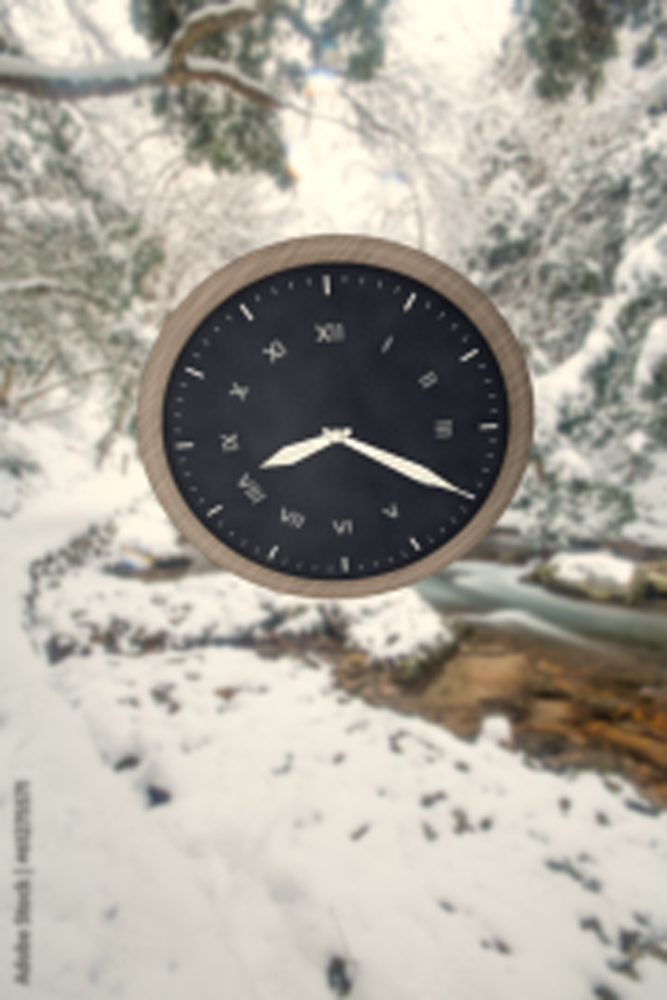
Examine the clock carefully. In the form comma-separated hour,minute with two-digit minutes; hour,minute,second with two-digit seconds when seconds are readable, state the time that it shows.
8,20
